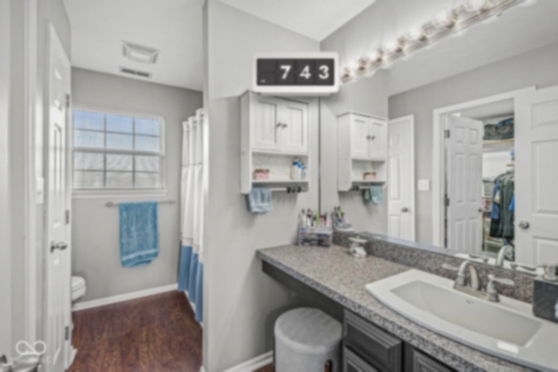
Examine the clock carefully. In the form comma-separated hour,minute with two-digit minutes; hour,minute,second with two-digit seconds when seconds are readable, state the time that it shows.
7,43
